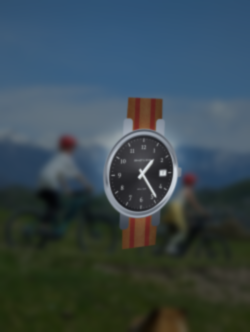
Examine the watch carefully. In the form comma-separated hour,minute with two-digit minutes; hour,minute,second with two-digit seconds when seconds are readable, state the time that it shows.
1,24
